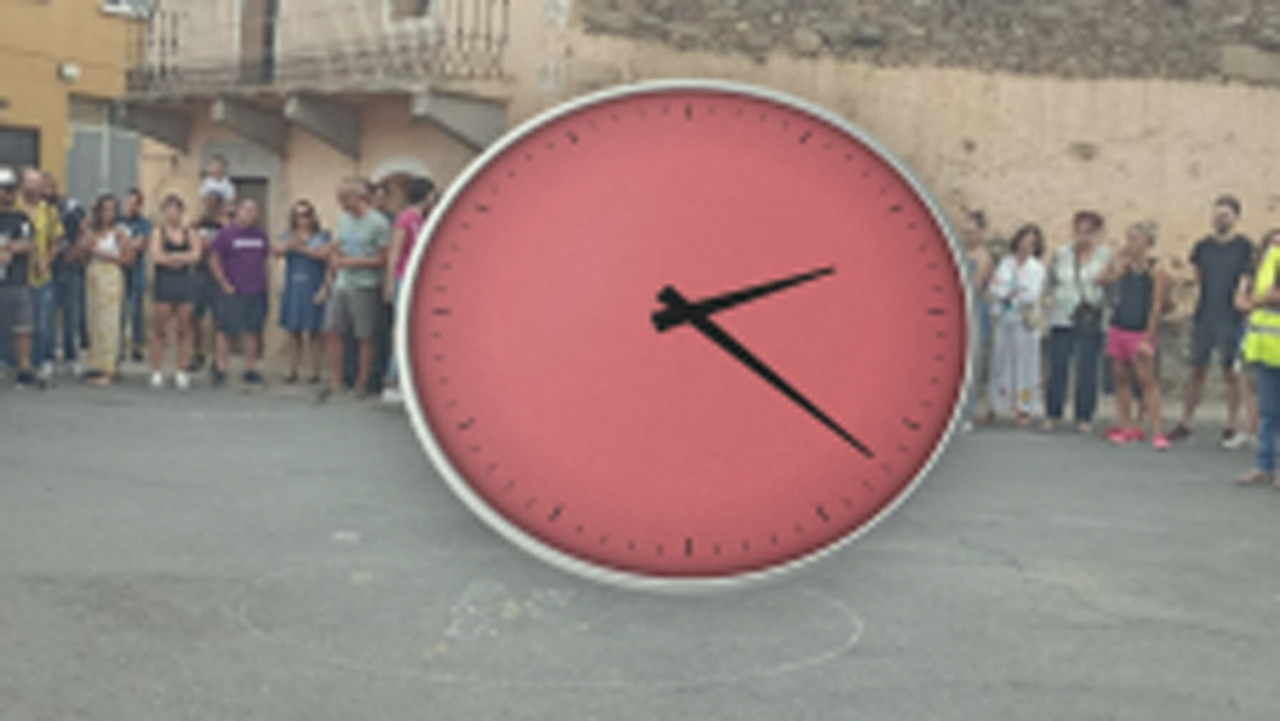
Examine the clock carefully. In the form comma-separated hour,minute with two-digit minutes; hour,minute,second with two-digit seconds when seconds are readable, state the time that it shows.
2,22
